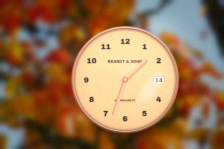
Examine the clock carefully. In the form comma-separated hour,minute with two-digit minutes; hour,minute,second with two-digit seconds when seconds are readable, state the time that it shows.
1,33
